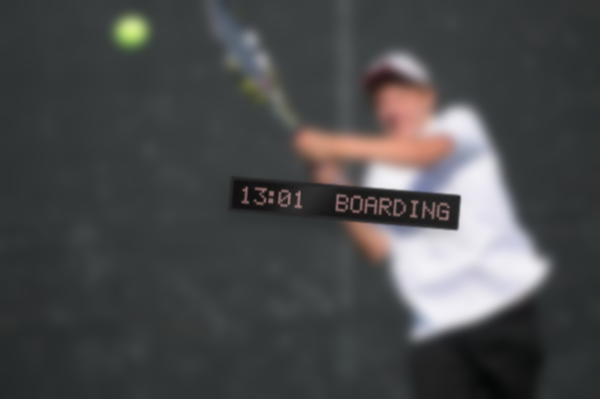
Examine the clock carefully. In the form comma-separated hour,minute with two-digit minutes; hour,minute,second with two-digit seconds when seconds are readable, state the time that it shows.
13,01
